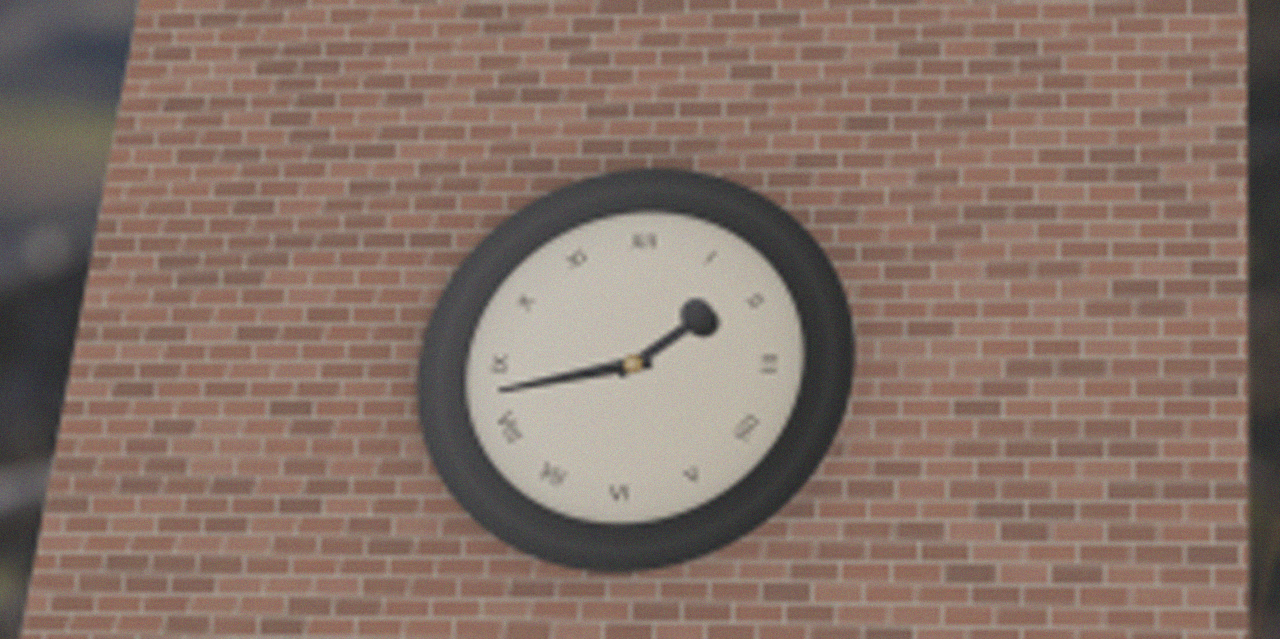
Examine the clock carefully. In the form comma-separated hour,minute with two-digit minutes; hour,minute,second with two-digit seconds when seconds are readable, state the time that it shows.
1,43
